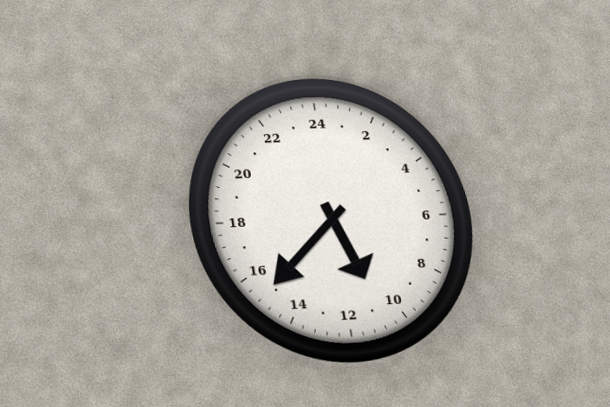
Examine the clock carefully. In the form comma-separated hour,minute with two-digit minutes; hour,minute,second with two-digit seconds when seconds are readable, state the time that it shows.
10,38
